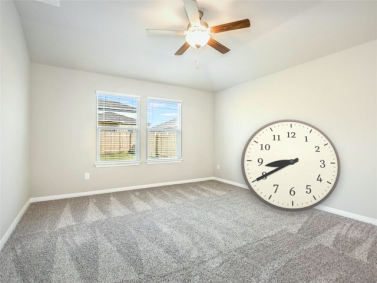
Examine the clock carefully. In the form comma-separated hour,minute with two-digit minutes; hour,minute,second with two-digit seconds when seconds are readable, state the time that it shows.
8,40
